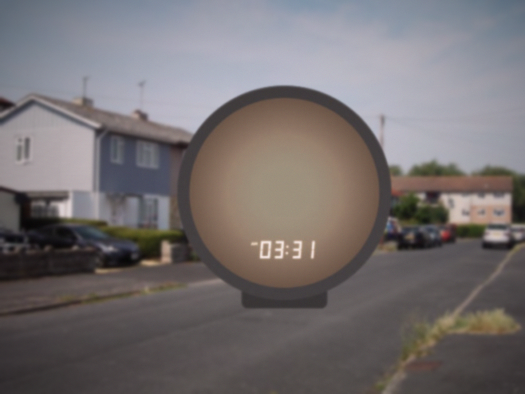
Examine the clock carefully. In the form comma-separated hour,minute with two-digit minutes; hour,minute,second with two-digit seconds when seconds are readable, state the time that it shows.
3,31
